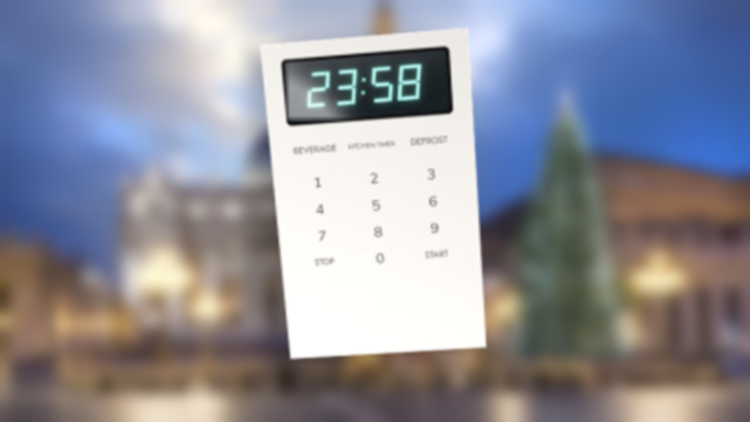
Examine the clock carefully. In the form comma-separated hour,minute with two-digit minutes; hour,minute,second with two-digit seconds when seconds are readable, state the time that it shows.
23,58
